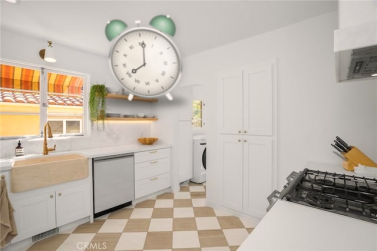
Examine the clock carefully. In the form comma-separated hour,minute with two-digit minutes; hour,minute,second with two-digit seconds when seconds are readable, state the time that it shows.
8,01
